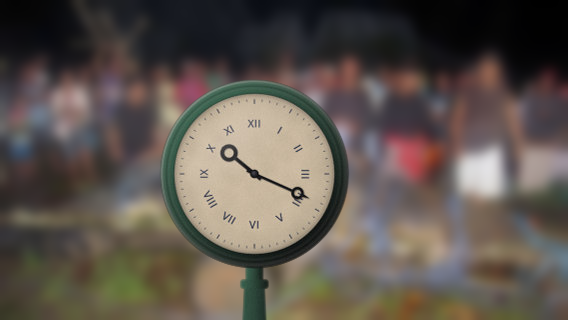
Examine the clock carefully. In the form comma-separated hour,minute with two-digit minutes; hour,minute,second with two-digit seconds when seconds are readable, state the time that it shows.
10,19
